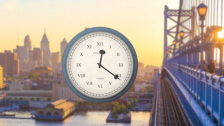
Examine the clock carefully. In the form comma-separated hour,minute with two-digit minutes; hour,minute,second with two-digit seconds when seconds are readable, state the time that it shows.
12,21
